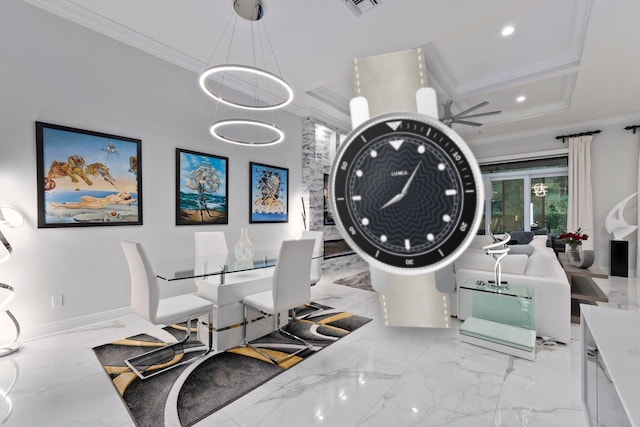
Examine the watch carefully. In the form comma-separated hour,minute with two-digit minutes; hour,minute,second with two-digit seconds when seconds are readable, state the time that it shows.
8,06
